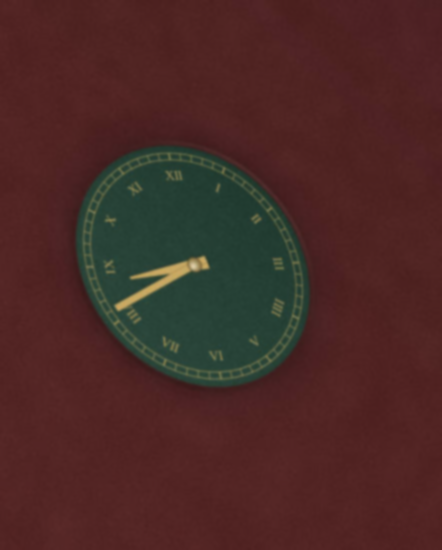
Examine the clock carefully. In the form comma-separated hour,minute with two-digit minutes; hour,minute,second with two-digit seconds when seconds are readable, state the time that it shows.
8,41
